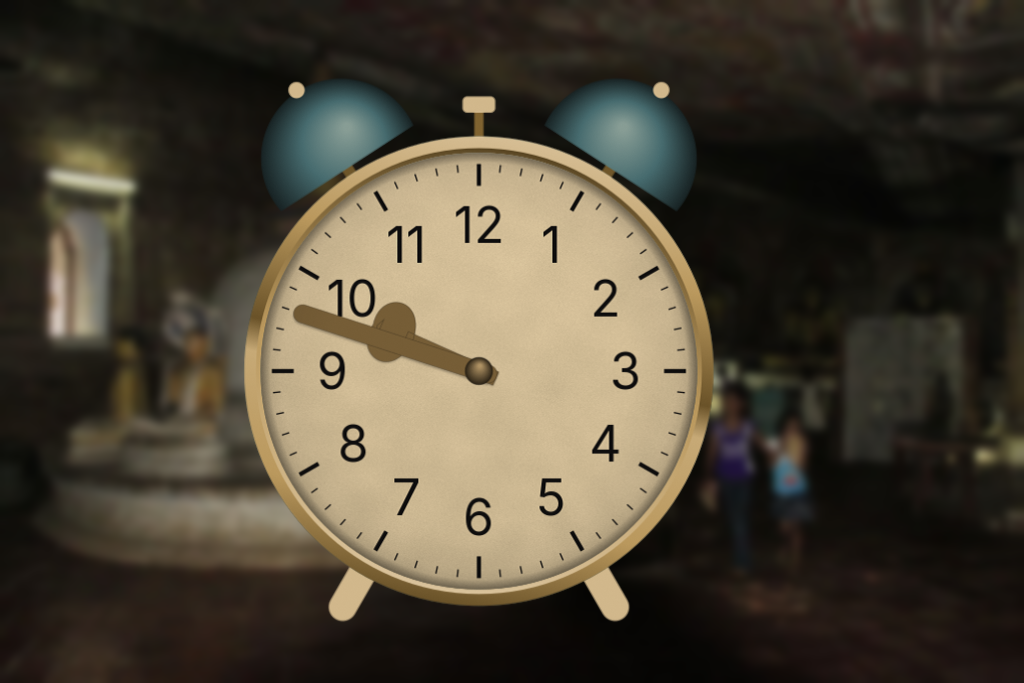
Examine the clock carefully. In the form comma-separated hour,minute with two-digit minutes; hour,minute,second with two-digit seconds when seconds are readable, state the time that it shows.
9,48
